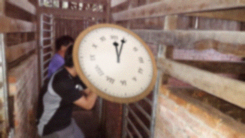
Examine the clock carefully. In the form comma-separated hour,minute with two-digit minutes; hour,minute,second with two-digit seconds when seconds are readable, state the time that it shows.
12,04
